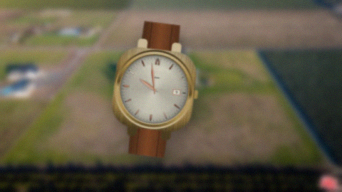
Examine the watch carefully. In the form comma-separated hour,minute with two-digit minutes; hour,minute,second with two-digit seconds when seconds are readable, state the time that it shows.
9,58
